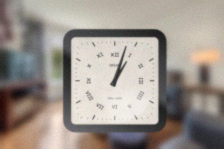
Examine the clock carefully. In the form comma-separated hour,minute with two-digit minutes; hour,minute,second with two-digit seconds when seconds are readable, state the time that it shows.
1,03
